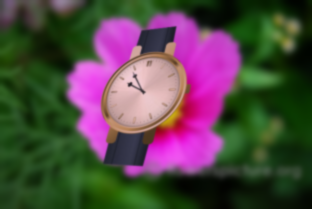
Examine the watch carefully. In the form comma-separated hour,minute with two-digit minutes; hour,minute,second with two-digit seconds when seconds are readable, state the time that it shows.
9,54
